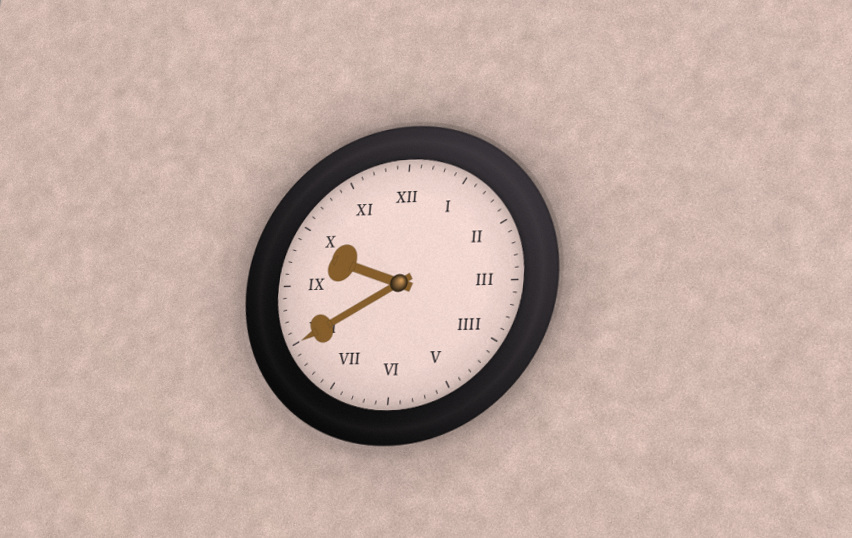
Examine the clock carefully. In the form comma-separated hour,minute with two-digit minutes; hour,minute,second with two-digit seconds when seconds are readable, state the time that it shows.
9,40
